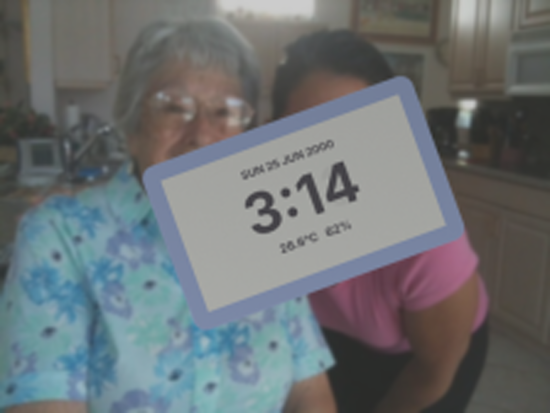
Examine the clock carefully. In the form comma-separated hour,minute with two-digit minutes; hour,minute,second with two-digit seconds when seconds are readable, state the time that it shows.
3,14
